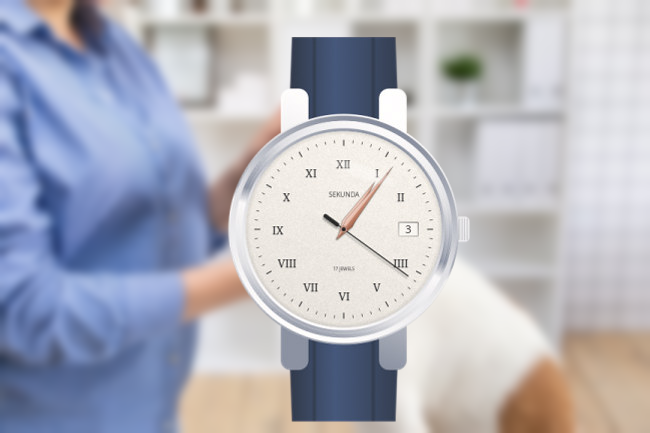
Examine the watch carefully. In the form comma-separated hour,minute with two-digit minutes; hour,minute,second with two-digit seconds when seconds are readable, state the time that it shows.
1,06,21
